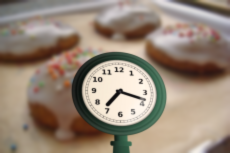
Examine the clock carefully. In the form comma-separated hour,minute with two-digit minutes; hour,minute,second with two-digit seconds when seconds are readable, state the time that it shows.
7,18
